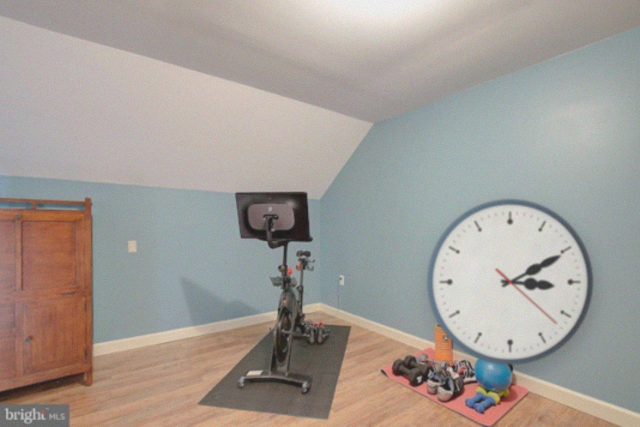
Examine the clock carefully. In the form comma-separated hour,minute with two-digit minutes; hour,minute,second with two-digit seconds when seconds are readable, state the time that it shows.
3,10,22
